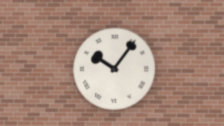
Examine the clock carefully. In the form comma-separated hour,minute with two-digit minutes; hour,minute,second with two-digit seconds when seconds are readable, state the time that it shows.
10,06
